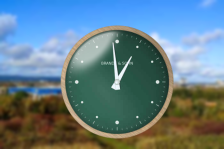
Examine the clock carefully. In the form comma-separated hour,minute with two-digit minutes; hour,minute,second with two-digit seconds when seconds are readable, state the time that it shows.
12,59
